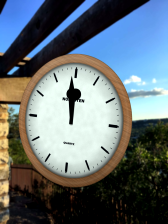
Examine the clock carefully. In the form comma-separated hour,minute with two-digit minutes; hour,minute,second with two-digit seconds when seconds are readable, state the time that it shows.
11,59
